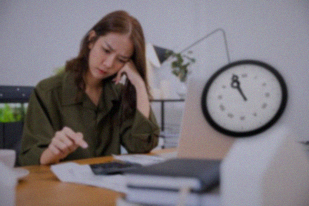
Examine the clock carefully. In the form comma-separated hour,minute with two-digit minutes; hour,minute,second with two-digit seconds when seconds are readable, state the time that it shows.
10,56
